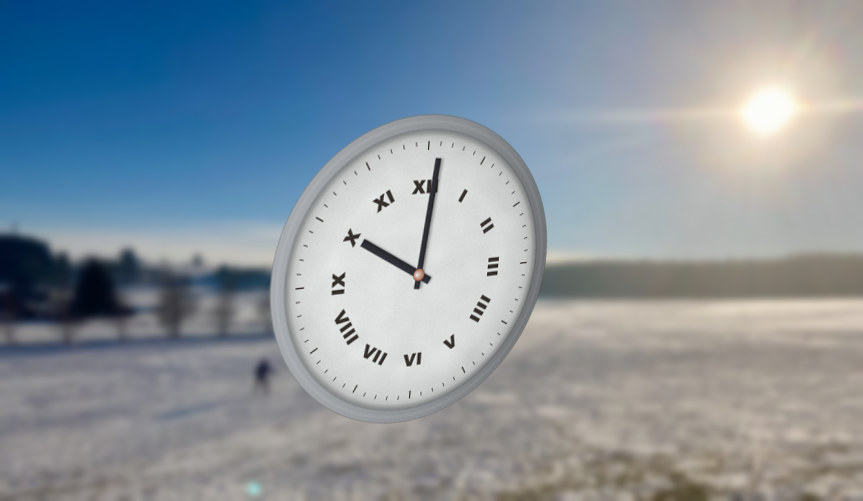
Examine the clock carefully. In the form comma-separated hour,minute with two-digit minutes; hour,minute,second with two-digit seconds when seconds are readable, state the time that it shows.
10,01
